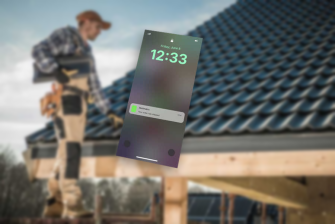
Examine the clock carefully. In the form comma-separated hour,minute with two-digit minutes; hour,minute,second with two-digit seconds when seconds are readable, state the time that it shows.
12,33
